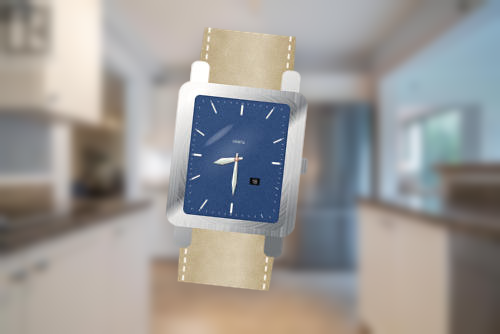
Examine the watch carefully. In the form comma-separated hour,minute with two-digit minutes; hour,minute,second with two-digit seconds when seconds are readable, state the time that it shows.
8,30
